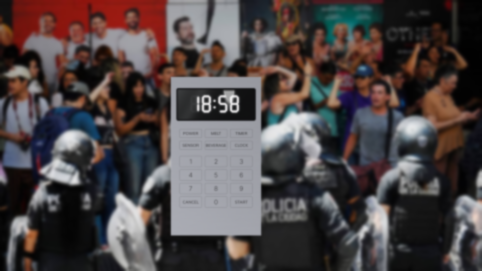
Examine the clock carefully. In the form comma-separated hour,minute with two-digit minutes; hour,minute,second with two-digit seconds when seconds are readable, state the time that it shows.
18,58
